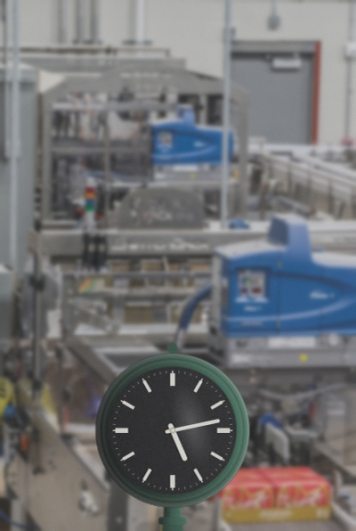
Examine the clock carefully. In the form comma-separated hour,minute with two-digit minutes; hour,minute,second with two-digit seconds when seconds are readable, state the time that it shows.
5,13
